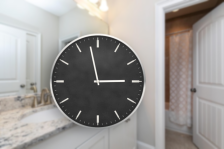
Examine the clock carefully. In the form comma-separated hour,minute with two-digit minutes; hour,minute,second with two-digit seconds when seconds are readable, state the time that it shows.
2,58
